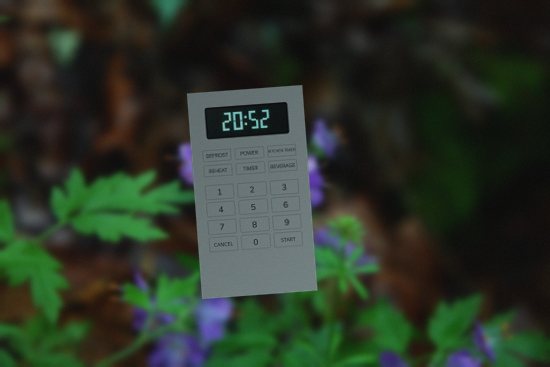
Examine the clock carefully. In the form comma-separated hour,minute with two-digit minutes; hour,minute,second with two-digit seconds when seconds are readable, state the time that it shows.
20,52
